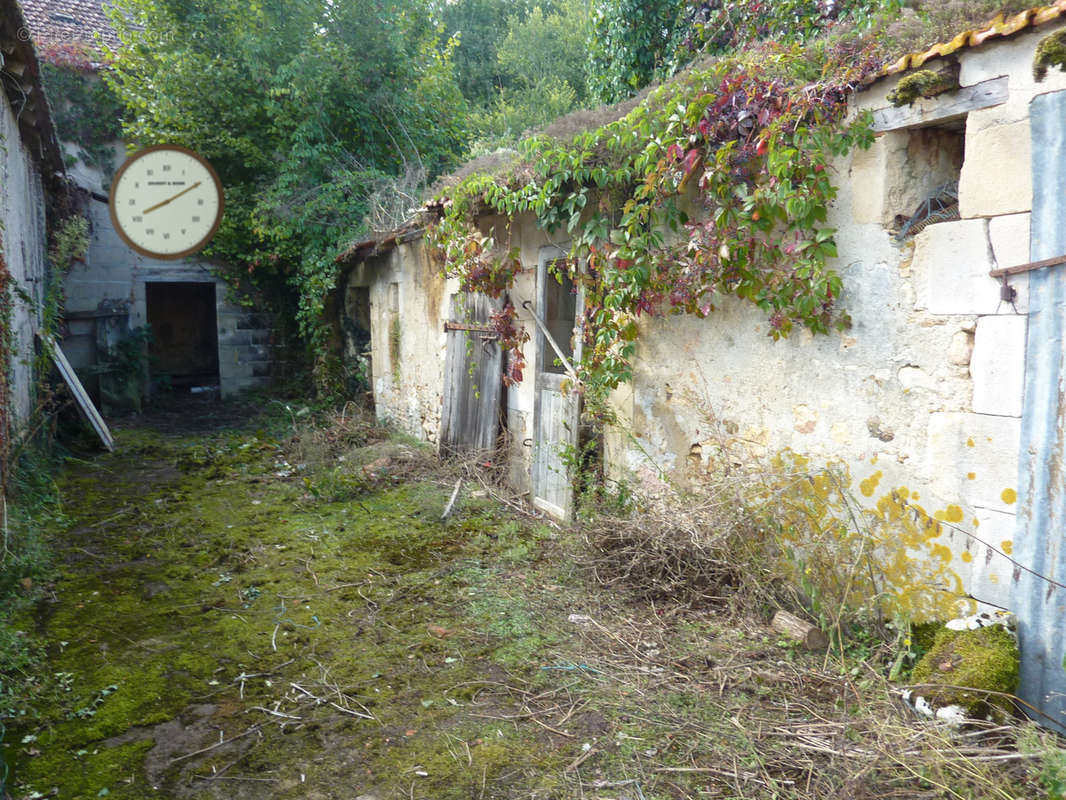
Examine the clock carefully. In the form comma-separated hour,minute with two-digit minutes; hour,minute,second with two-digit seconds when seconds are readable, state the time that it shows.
8,10
